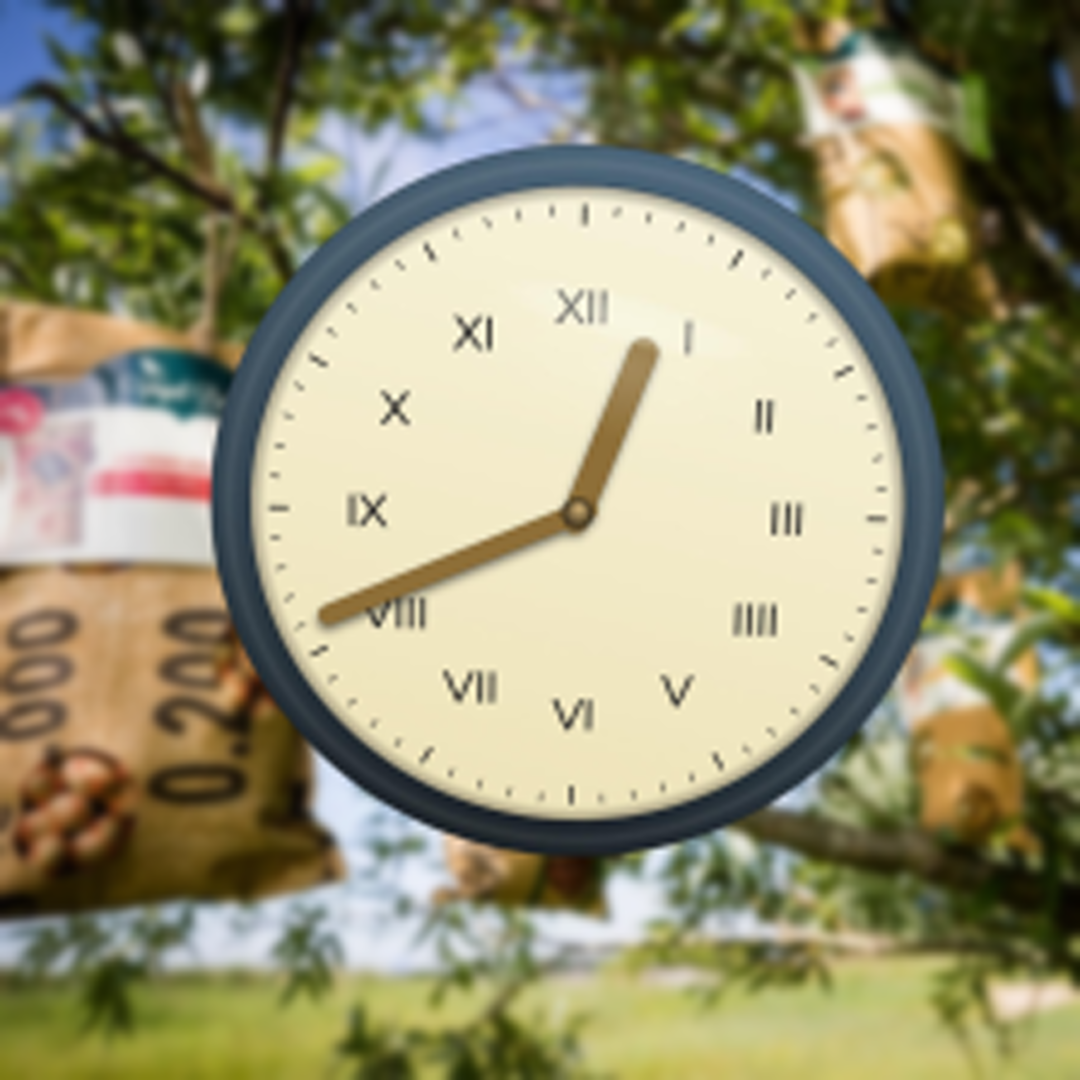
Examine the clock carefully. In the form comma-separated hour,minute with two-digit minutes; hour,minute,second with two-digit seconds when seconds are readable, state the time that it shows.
12,41
